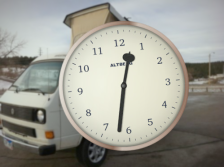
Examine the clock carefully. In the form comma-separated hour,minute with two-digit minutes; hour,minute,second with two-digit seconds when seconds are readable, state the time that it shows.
12,32
